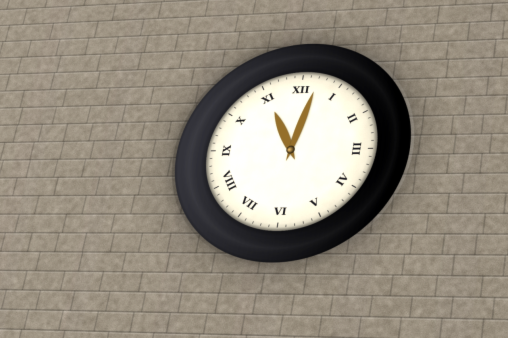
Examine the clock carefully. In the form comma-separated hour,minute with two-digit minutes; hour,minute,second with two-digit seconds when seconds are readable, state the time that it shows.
11,02
